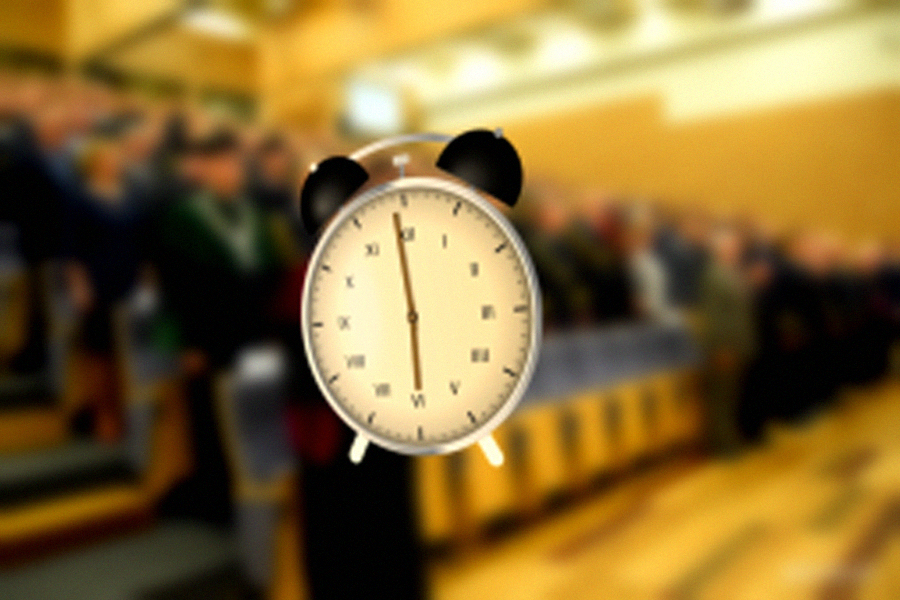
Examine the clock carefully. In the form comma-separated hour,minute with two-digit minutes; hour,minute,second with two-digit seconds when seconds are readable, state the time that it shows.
5,59
